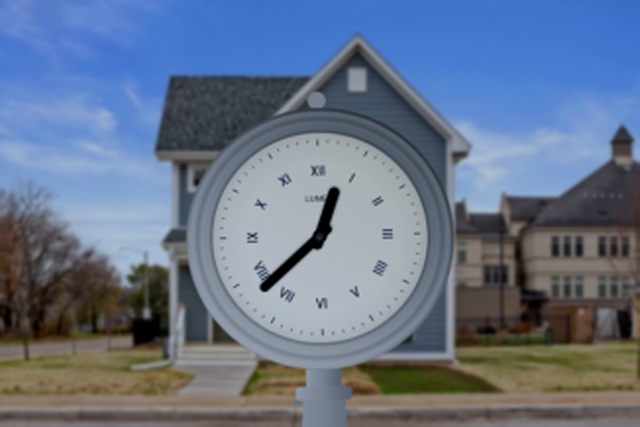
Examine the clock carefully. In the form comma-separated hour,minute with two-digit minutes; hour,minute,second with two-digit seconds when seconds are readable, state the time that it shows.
12,38
